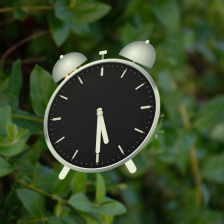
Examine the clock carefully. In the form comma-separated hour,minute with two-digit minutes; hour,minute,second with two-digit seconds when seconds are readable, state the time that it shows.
5,30
